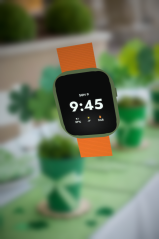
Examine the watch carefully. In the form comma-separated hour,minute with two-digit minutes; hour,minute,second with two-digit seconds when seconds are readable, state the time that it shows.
9,45
